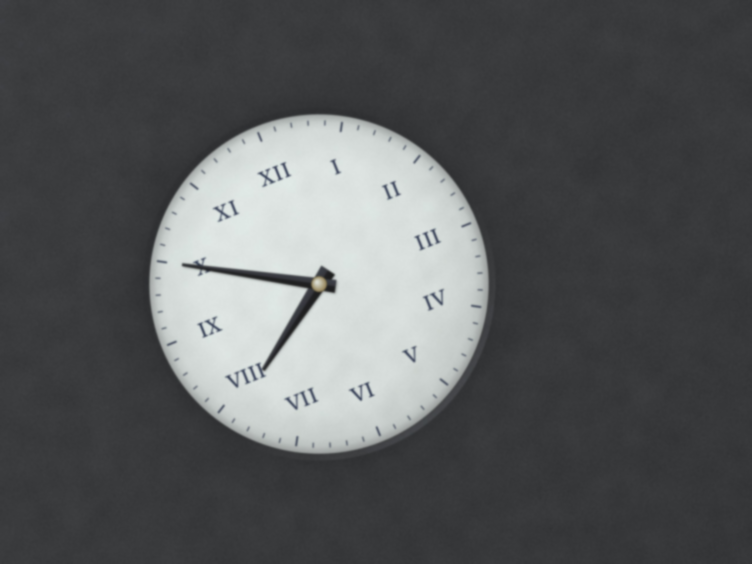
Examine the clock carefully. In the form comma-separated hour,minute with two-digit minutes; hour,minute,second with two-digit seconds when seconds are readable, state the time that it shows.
7,50
